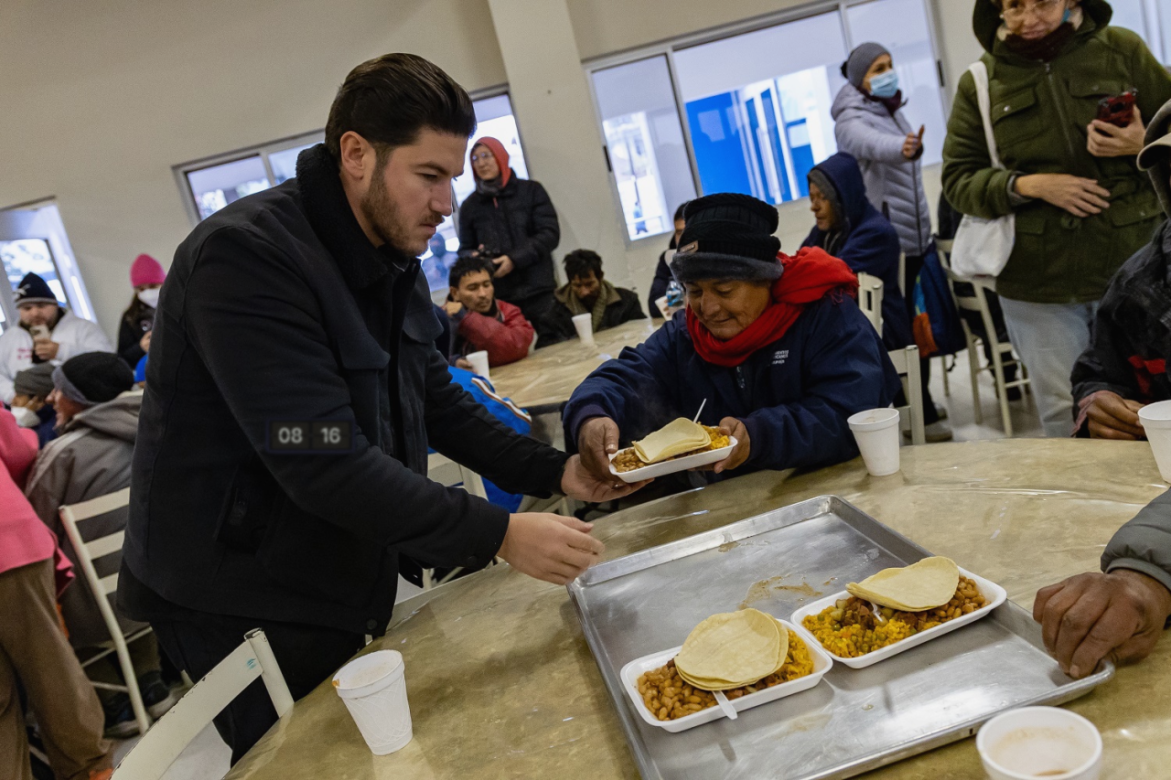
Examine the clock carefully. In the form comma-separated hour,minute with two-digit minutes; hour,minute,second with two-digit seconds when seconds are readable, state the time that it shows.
8,16
